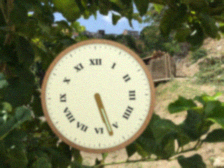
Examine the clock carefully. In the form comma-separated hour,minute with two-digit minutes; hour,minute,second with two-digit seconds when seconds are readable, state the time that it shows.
5,27
